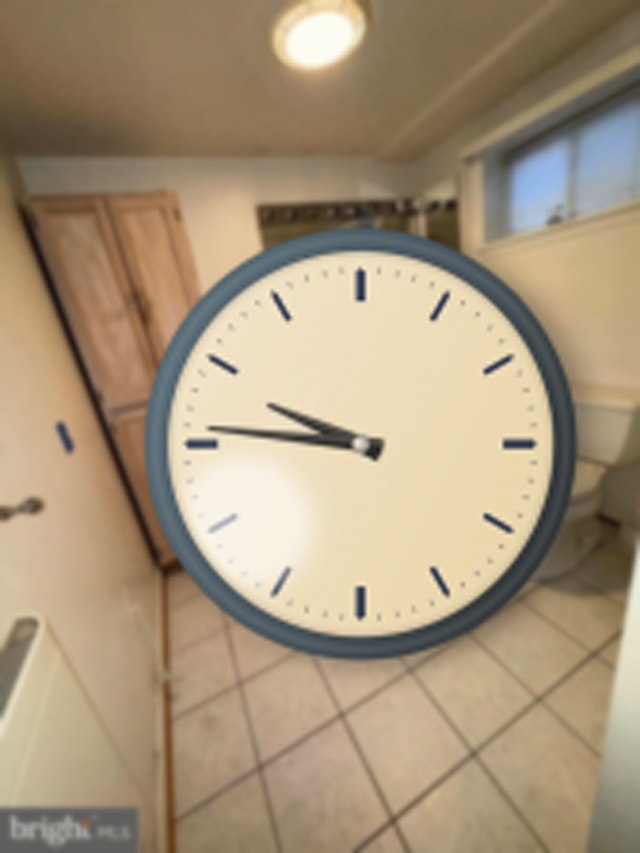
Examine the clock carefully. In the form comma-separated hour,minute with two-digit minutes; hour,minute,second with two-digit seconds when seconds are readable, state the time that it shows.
9,46
